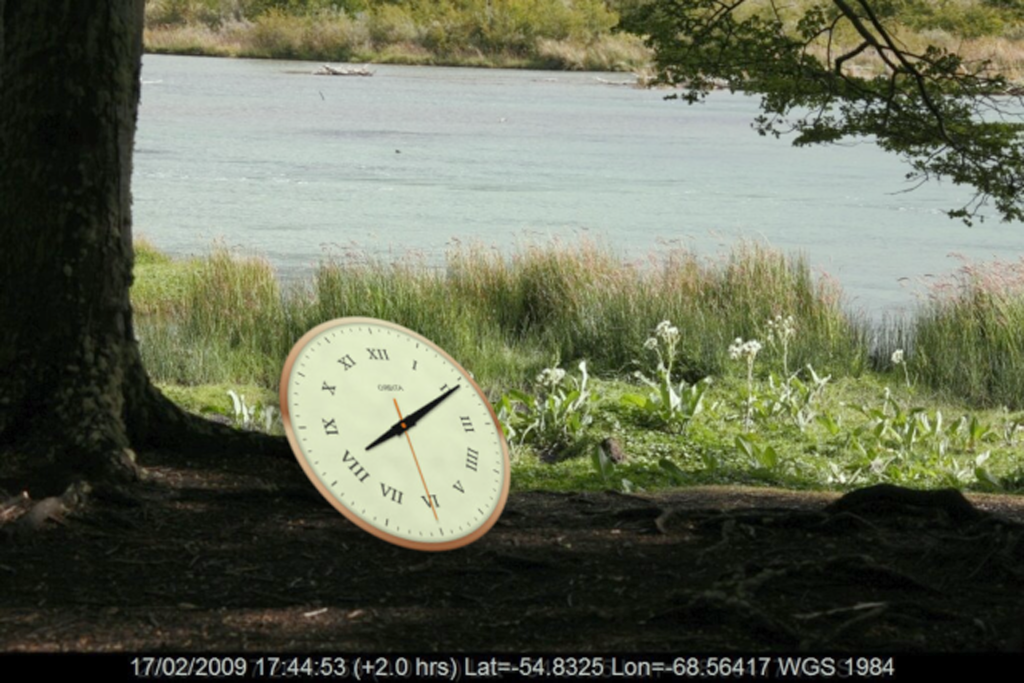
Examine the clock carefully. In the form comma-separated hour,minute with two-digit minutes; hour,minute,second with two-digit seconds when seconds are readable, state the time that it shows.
8,10,30
